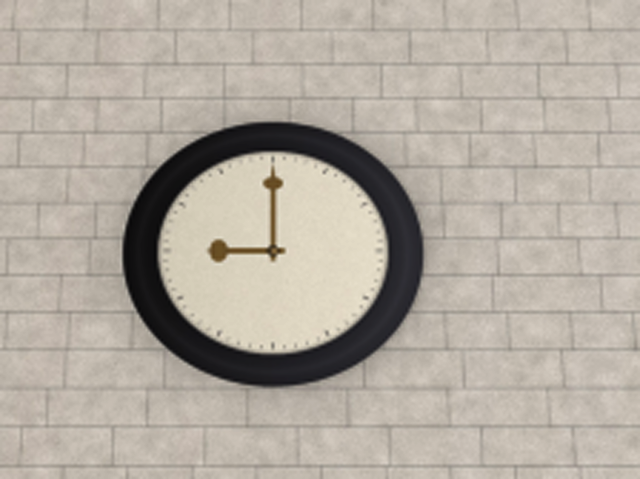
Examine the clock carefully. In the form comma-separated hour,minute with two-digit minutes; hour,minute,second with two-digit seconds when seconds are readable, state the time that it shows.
9,00
